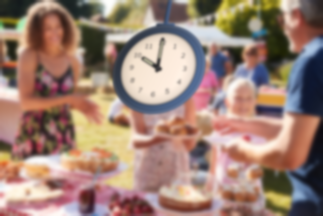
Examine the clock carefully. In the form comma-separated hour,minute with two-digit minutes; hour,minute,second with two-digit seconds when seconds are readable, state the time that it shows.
10,00
